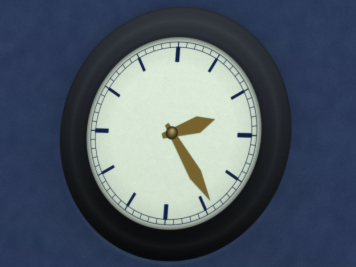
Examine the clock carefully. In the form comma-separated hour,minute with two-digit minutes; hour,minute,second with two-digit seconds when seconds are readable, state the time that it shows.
2,24
